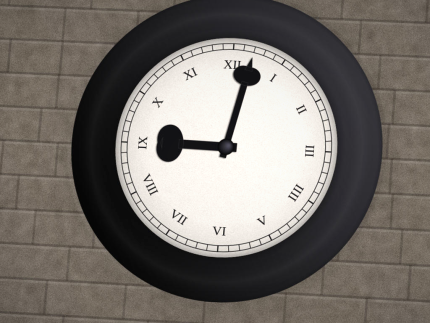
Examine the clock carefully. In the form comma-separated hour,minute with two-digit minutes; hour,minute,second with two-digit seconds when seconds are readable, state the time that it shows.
9,02
